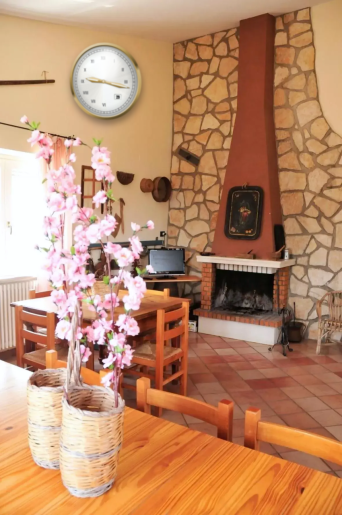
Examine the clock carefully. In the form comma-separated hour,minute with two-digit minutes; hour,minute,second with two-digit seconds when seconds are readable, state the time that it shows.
9,17
